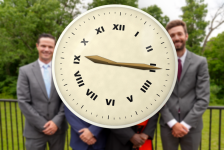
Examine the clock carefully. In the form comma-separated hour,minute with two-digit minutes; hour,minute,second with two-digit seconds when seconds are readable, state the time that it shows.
9,15
